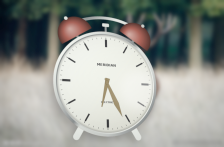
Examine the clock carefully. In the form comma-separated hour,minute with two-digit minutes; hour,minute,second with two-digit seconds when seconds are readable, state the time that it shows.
6,26
